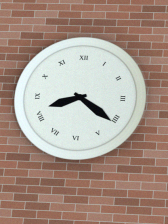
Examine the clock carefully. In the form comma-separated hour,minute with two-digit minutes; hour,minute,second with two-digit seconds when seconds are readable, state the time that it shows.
8,21
